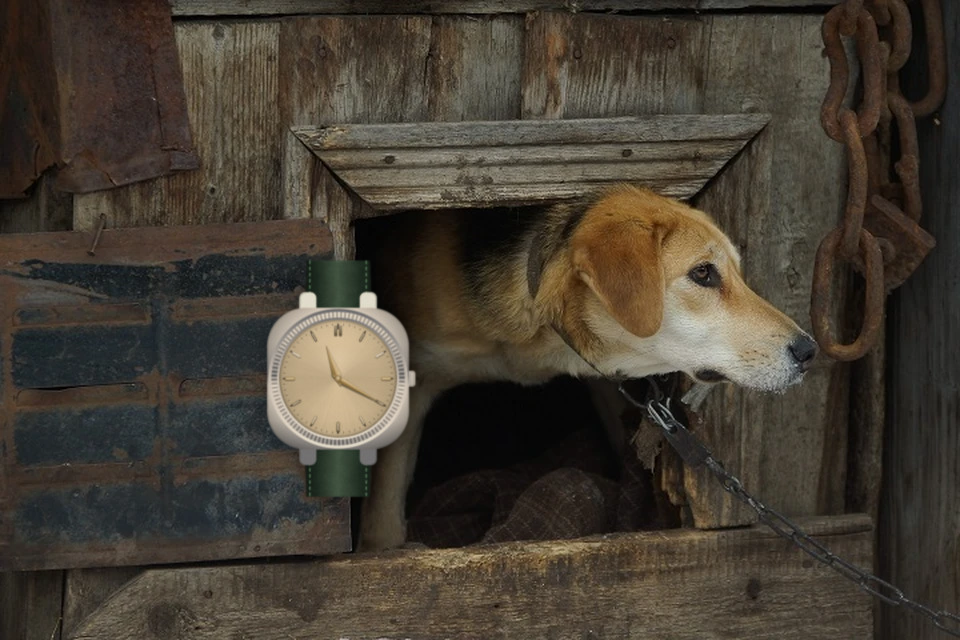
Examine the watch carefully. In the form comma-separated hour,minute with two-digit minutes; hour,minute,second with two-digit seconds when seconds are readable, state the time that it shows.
11,20
